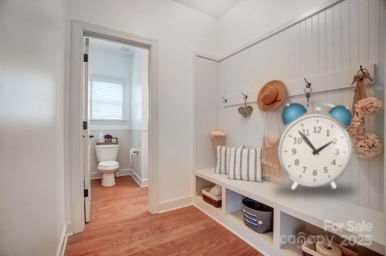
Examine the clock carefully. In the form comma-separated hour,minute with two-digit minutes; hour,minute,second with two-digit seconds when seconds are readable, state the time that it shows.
1,53
